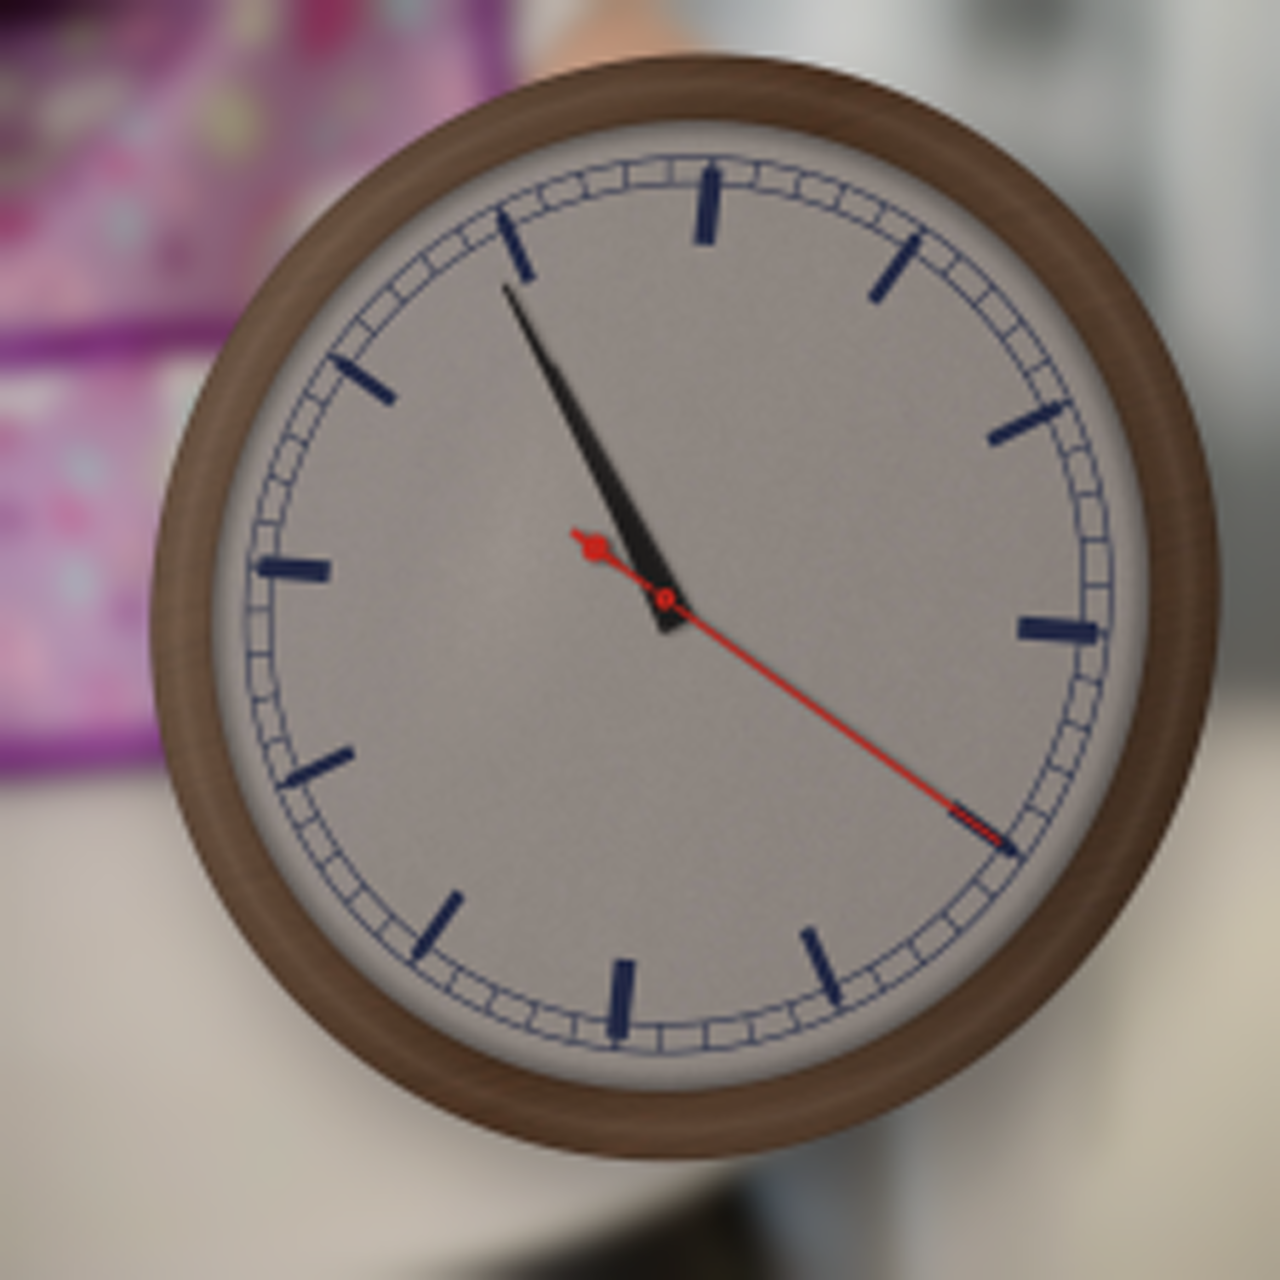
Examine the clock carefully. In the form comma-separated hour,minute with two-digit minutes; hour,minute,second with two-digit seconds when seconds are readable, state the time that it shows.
10,54,20
